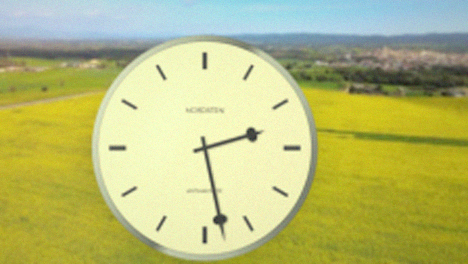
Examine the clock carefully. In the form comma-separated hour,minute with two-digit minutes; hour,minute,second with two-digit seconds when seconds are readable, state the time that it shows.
2,28
